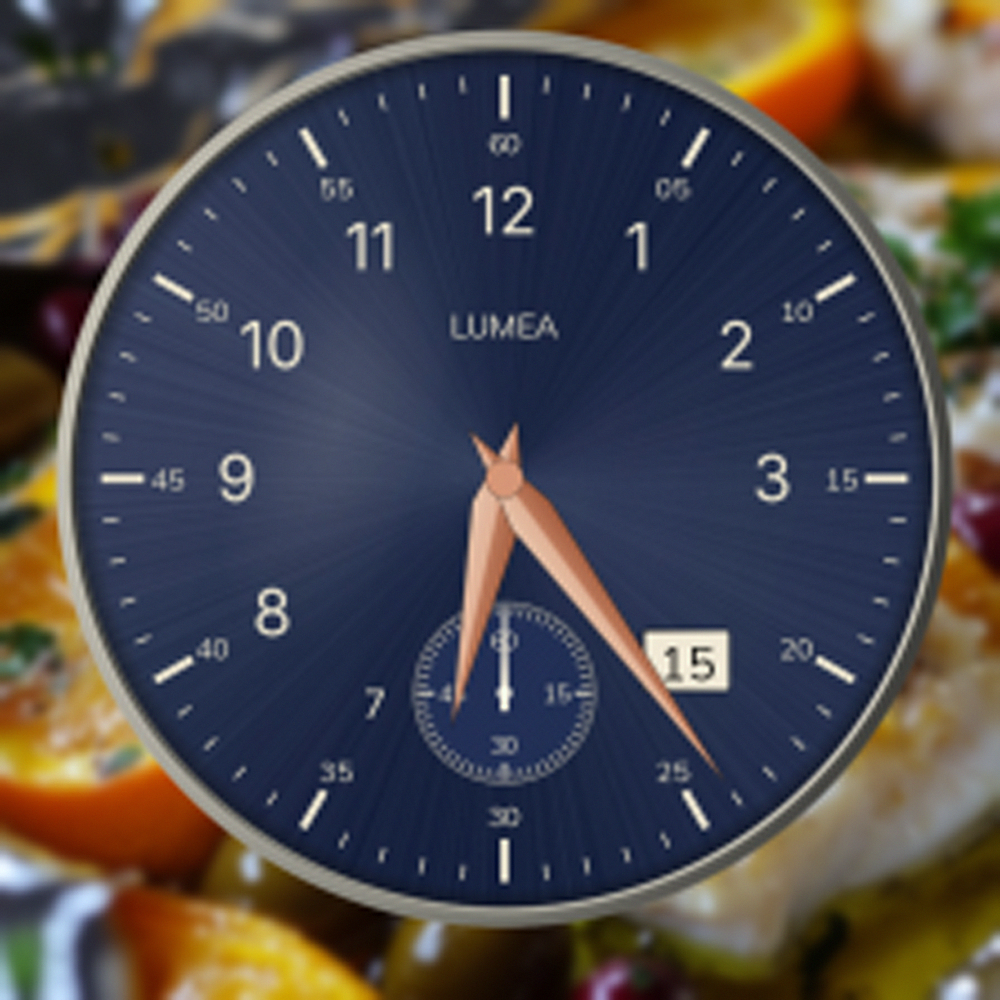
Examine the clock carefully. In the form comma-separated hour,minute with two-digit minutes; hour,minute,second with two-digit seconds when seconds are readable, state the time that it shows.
6,24
